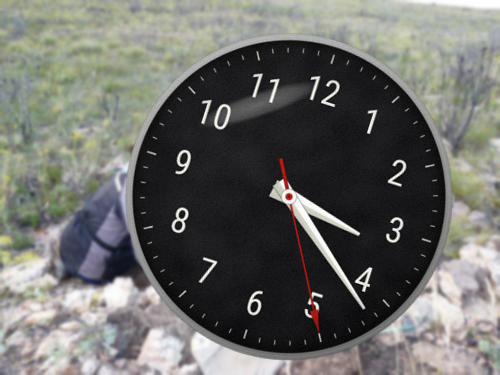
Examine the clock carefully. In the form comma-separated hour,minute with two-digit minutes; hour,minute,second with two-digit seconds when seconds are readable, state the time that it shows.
3,21,25
